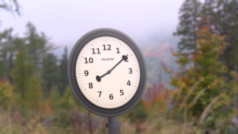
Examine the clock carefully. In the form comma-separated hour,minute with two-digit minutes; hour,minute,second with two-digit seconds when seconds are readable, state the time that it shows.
8,09
